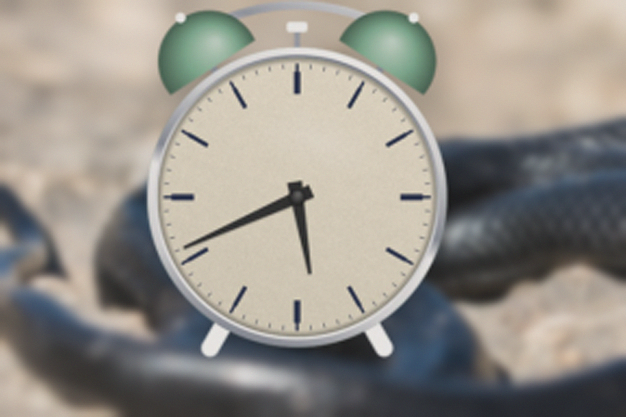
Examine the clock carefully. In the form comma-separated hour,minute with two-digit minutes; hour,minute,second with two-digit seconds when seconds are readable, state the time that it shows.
5,41
